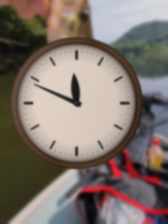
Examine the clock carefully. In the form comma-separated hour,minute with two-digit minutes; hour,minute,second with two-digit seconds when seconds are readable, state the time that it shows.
11,49
